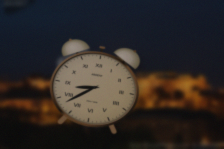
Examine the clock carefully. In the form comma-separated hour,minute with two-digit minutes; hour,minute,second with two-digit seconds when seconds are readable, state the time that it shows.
8,38
